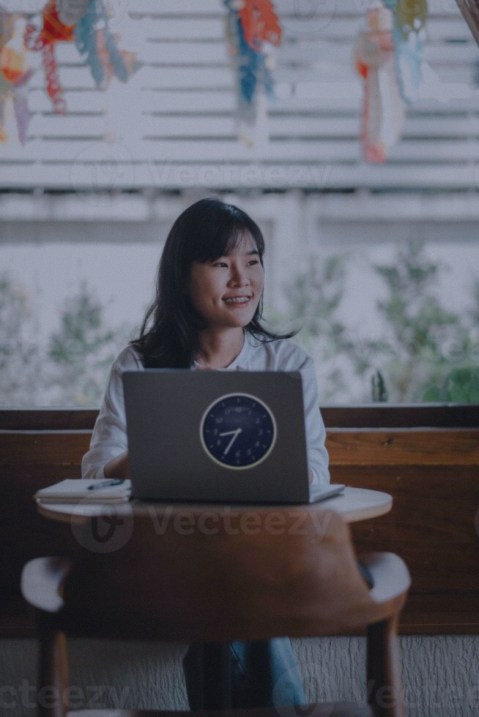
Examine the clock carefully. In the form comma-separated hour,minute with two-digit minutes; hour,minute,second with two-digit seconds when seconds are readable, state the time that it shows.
8,35
